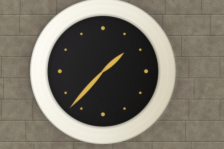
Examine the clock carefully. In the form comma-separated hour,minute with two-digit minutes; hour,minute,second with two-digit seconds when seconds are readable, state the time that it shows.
1,37
